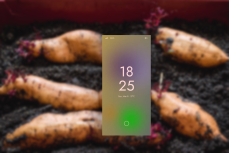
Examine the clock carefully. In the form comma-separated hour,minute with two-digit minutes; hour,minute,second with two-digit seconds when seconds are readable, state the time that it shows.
18,25
